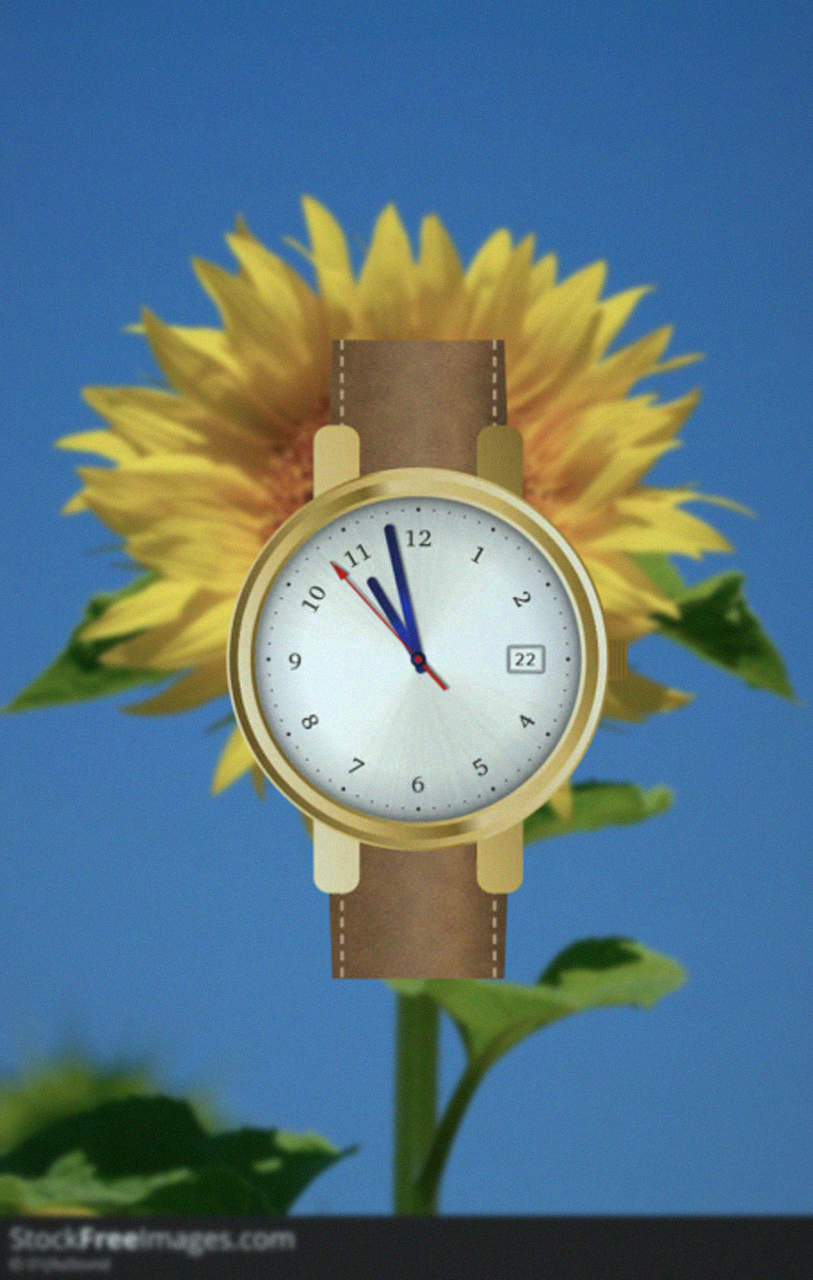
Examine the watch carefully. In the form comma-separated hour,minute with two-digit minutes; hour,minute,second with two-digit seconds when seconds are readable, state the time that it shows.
10,57,53
